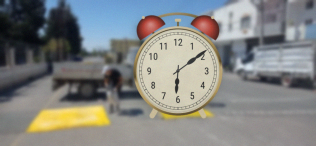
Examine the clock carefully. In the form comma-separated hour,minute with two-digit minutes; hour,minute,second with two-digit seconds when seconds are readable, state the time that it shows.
6,09
